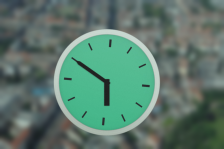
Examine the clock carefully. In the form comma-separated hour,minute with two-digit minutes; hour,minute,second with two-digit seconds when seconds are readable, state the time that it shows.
5,50
